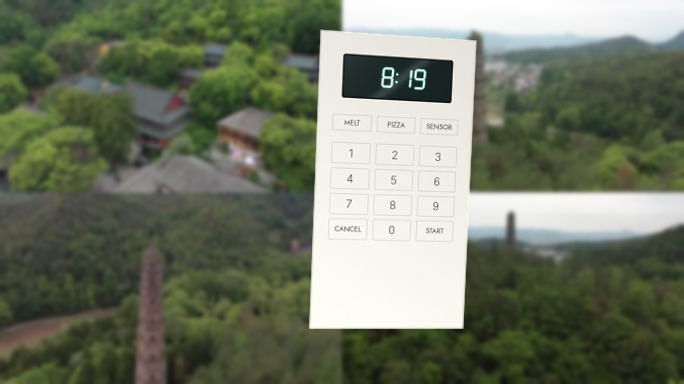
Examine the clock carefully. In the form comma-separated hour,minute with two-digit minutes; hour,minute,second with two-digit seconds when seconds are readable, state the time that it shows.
8,19
